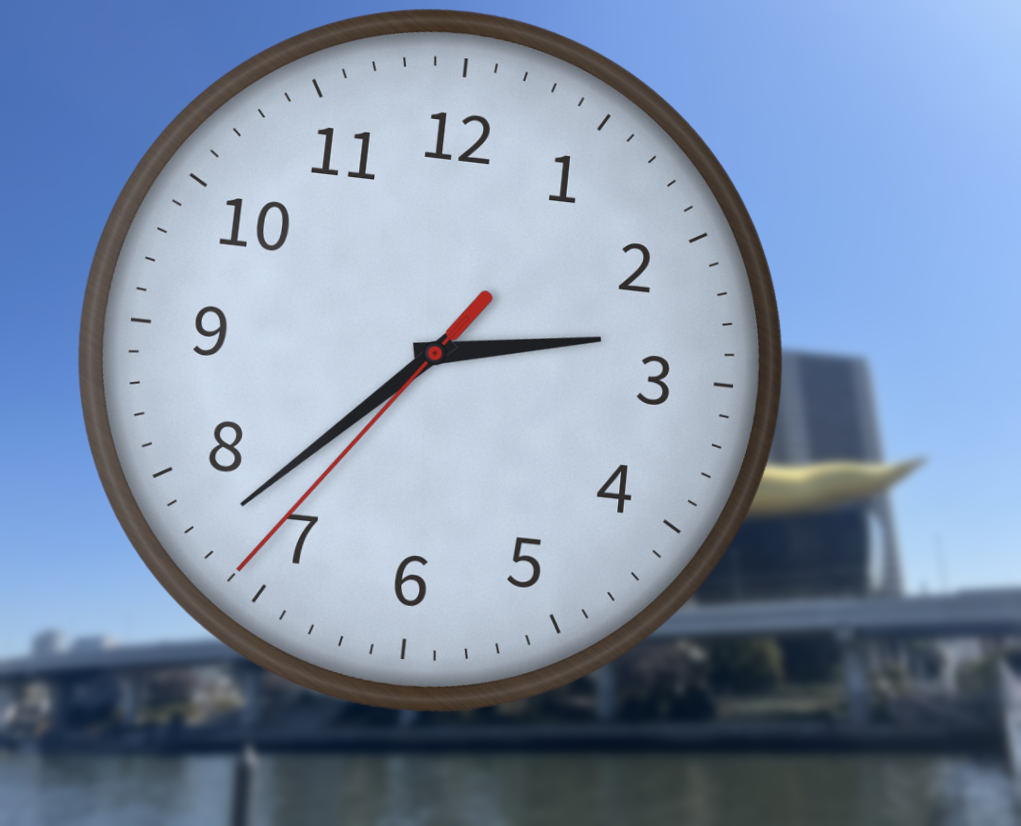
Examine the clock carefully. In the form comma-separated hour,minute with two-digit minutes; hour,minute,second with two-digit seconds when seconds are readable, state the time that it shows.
2,37,36
